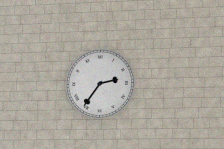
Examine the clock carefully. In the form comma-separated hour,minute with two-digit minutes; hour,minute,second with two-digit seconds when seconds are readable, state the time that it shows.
2,36
